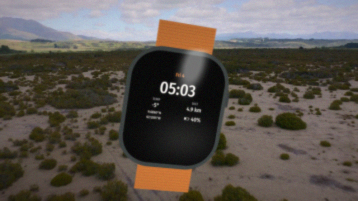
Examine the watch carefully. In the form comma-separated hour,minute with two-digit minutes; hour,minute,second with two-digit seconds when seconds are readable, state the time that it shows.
5,03
